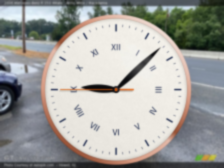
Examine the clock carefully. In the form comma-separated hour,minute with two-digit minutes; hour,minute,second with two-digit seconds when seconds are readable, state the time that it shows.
9,07,45
